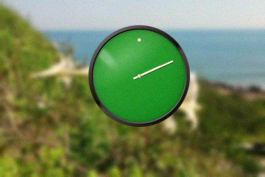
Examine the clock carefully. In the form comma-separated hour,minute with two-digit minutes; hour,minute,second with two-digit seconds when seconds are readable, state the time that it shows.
2,11
